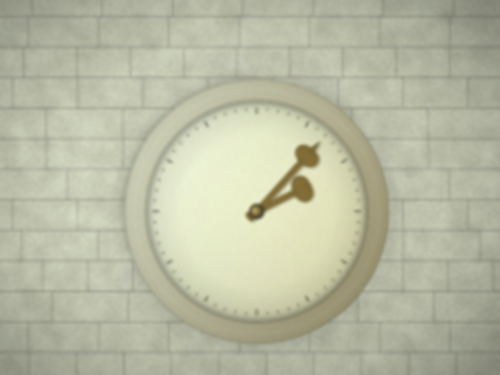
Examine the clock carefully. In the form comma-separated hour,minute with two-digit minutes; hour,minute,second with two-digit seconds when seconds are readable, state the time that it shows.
2,07
